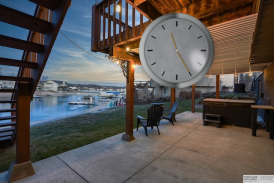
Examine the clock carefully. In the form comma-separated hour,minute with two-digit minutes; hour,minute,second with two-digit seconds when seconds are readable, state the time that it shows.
11,25
